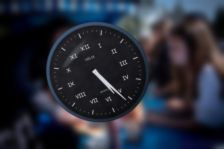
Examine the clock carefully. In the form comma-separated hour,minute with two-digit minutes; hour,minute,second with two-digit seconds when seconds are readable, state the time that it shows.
5,26
